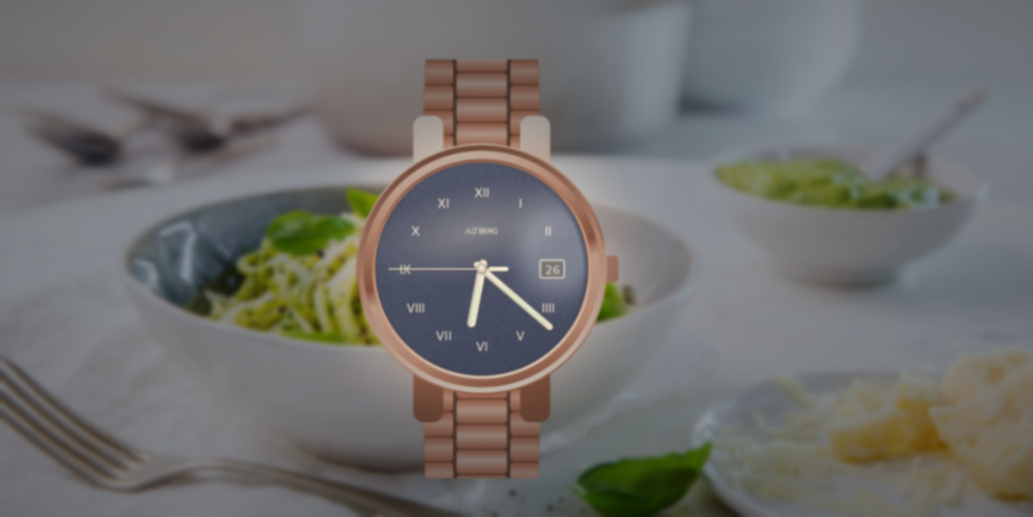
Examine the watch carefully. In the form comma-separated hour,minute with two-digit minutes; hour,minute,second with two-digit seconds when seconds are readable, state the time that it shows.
6,21,45
